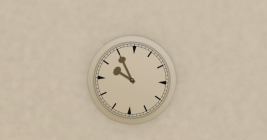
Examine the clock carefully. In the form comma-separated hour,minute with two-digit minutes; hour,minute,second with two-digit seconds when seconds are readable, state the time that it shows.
9,55
